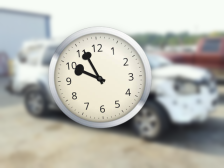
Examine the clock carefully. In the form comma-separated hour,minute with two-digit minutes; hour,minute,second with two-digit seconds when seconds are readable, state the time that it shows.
9,56
